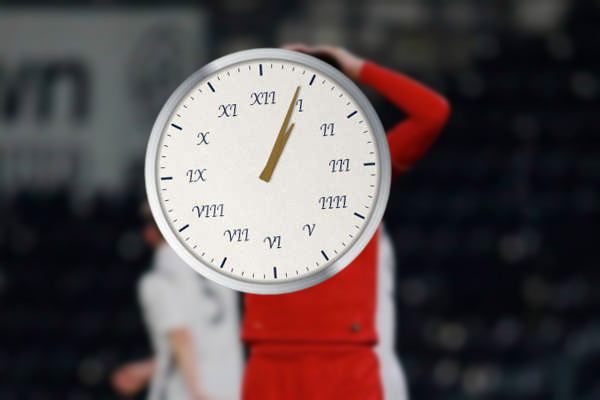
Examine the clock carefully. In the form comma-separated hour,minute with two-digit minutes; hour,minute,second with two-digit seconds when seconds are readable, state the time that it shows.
1,04
